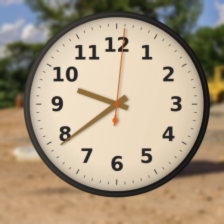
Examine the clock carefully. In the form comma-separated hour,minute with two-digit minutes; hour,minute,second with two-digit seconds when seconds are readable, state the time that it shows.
9,39,01
